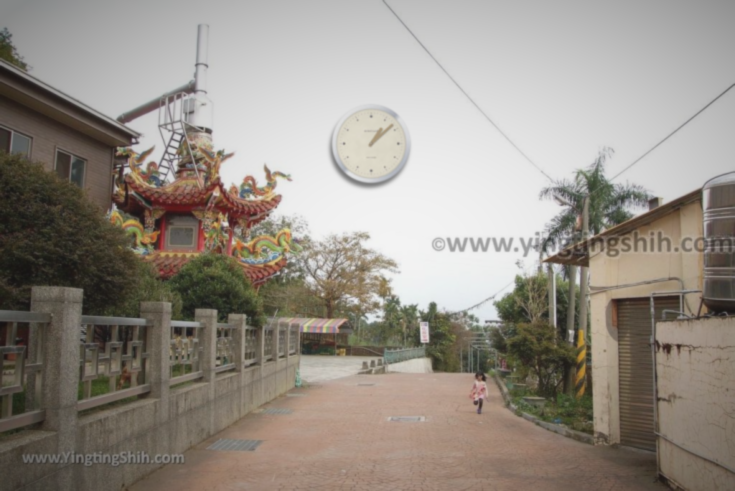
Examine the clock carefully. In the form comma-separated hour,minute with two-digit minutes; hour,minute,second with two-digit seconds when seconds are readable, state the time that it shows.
1,08
